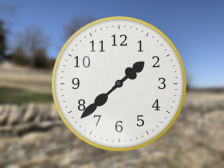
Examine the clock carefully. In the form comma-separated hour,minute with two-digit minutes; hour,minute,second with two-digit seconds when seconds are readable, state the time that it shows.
1,38
